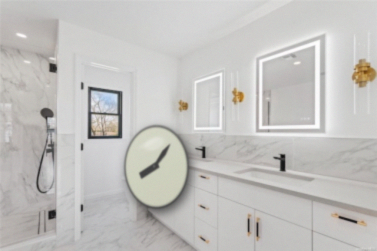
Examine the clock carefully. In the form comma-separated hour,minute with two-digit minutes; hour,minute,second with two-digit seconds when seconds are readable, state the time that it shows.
8,07
